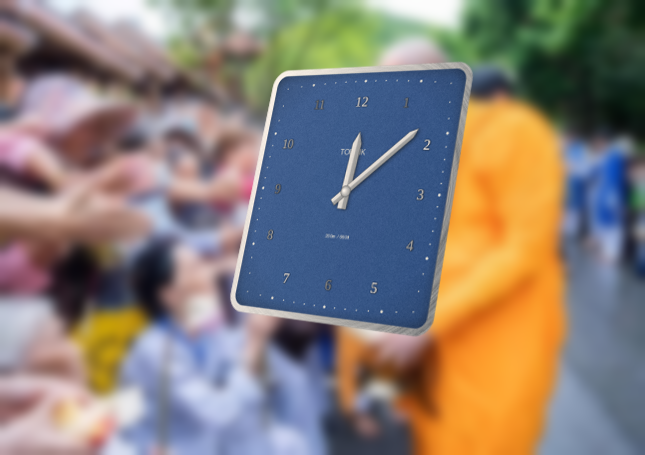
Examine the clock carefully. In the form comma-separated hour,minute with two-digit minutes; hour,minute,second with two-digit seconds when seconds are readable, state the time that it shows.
12,08
